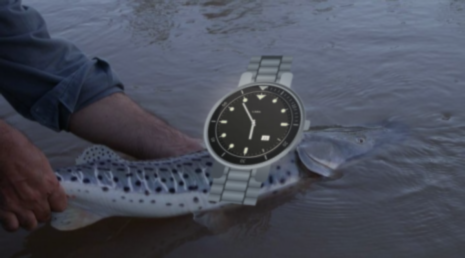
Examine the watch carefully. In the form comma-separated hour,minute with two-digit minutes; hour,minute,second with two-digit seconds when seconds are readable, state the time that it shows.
5,54
